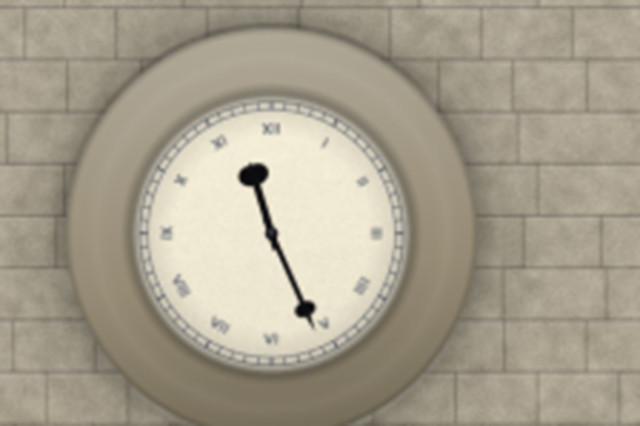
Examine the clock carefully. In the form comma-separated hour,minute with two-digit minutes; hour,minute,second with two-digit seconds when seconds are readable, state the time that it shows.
11,26
